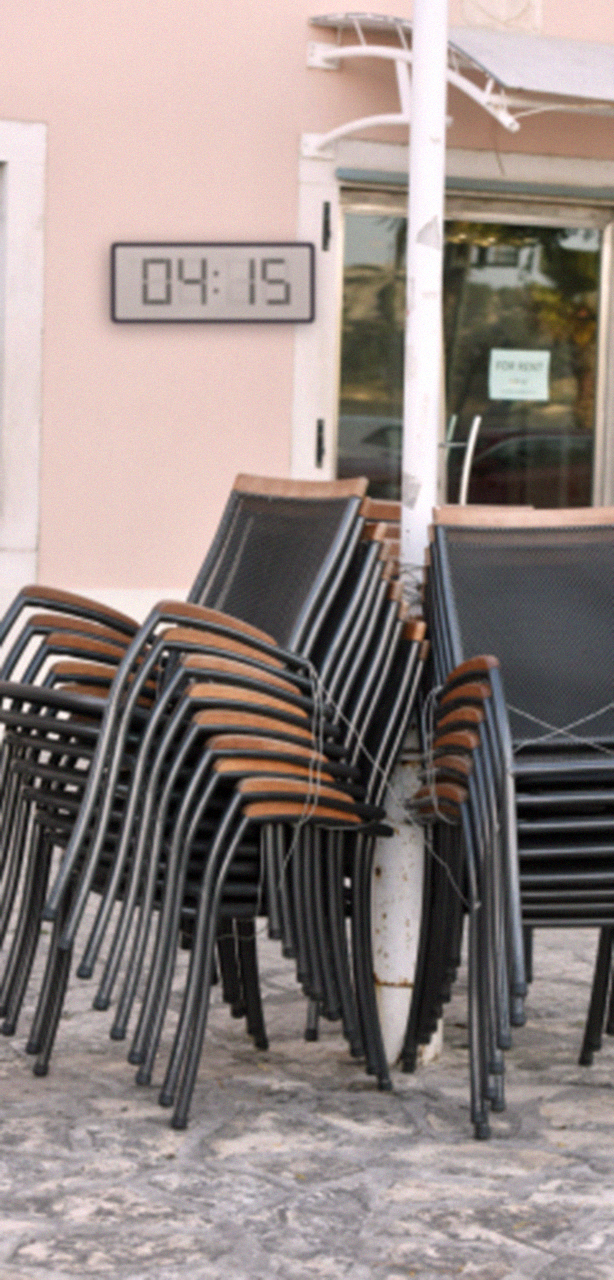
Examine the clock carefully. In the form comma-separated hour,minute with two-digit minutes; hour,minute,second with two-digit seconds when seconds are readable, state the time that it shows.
4,15
